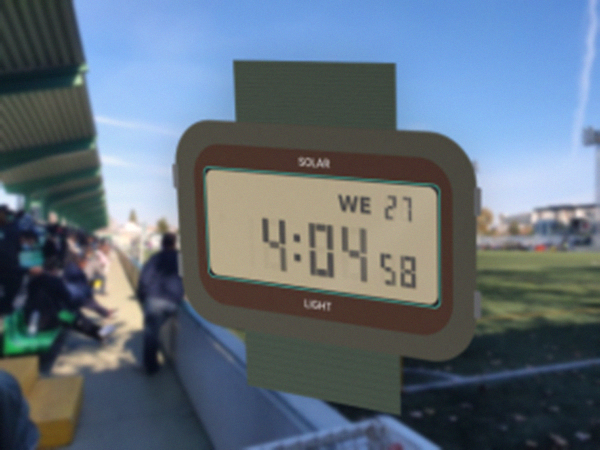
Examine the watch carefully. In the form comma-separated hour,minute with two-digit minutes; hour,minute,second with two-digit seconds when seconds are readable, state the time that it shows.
4,04,58
